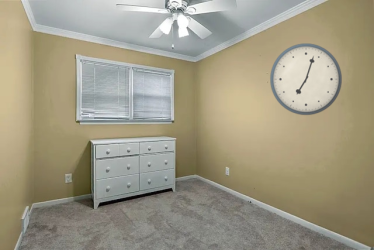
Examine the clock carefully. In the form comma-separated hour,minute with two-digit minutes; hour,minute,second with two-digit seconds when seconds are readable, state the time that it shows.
7,03
